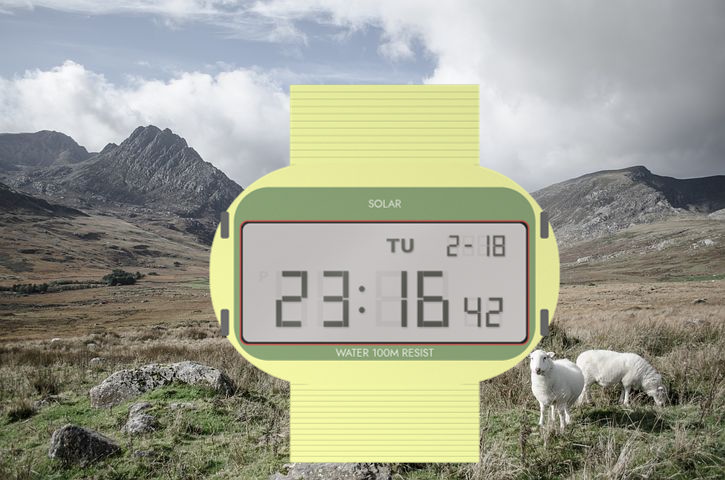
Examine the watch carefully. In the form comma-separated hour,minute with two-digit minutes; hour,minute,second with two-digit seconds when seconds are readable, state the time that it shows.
23,16,42
